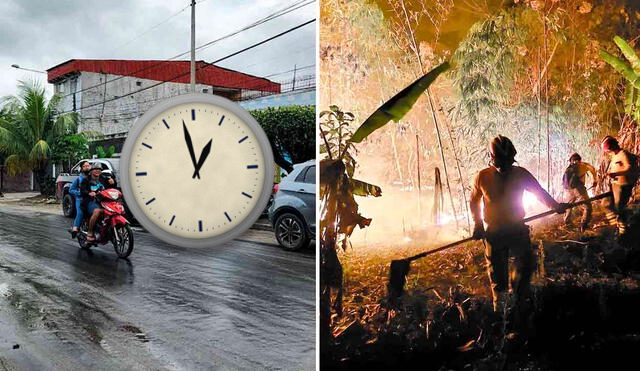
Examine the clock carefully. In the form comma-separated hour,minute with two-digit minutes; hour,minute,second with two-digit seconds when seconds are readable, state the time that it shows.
12,58
